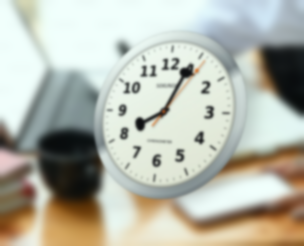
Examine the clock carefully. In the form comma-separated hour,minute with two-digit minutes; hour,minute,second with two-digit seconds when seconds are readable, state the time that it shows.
8,04,06
